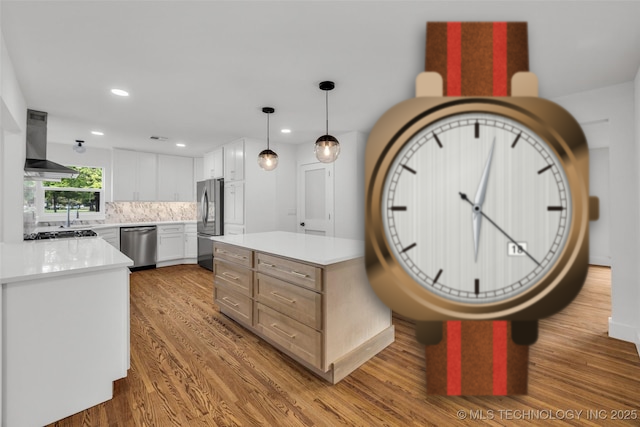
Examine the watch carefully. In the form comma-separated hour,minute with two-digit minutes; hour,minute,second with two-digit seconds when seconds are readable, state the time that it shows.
6,02,22
